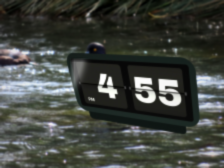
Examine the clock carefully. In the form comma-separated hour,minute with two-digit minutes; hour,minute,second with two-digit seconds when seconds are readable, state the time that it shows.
4,55
